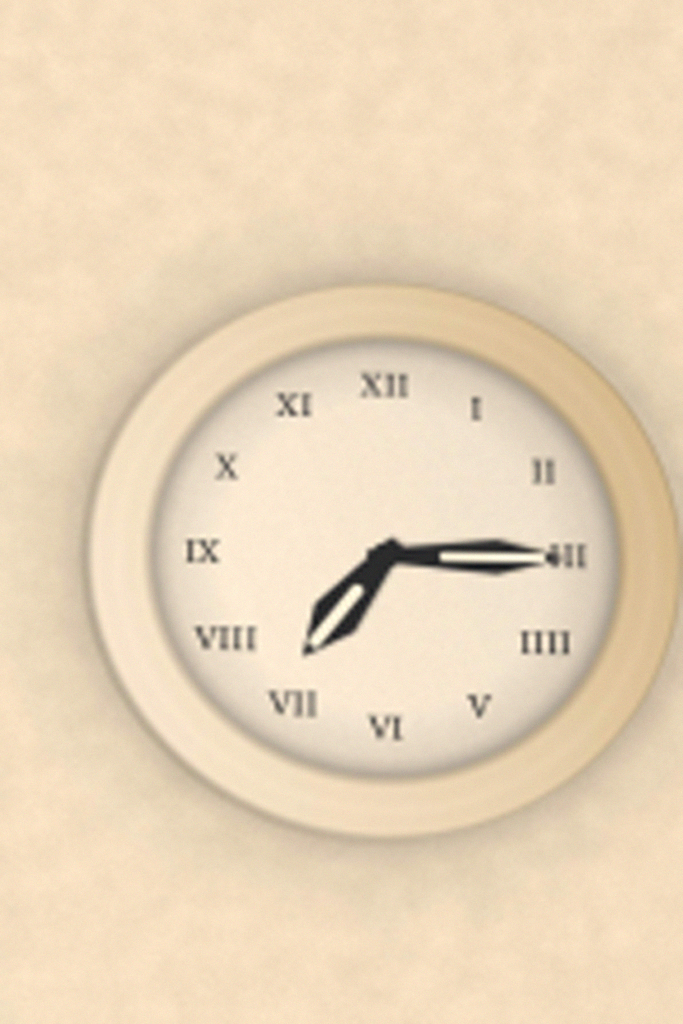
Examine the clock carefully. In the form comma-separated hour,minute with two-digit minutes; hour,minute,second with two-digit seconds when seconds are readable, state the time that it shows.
7,15
